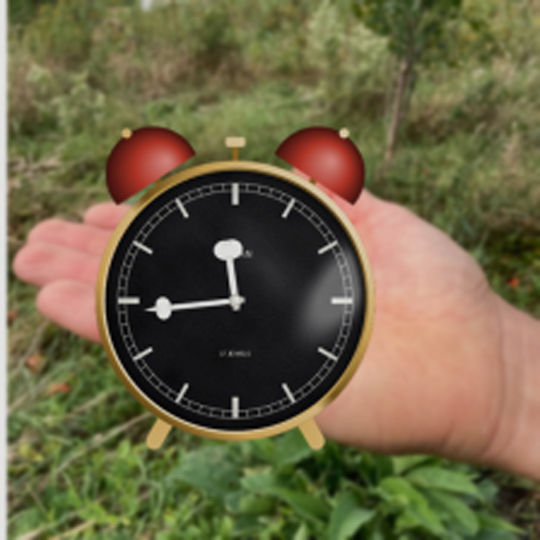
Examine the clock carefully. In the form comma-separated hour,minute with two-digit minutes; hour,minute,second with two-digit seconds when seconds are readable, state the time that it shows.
11,44
